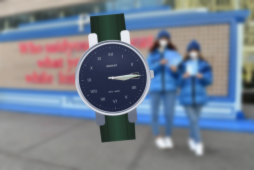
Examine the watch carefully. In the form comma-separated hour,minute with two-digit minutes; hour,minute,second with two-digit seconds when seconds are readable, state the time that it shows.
3,15
